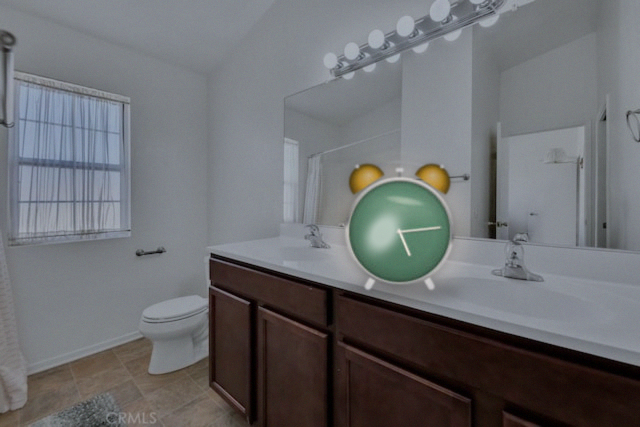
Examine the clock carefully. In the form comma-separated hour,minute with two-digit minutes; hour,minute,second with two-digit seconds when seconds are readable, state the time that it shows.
5,14
